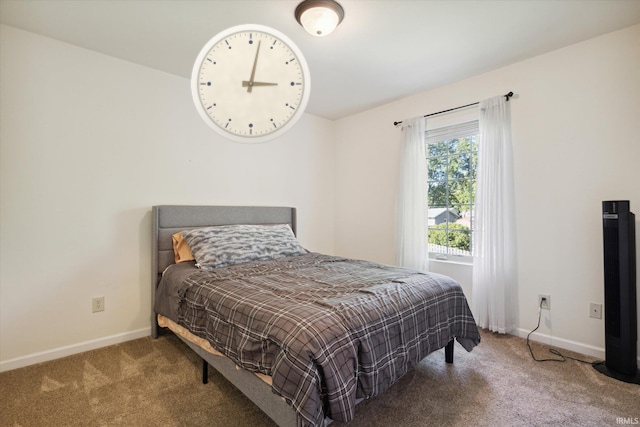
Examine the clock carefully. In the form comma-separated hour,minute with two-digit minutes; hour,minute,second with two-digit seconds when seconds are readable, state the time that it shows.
3,02
